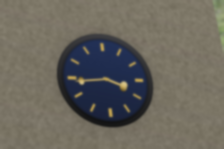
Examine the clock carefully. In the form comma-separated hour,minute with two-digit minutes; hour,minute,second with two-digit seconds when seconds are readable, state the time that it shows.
3,44
